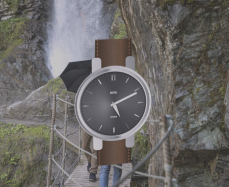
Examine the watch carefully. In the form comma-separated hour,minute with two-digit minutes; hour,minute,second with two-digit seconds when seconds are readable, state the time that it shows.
5,11
